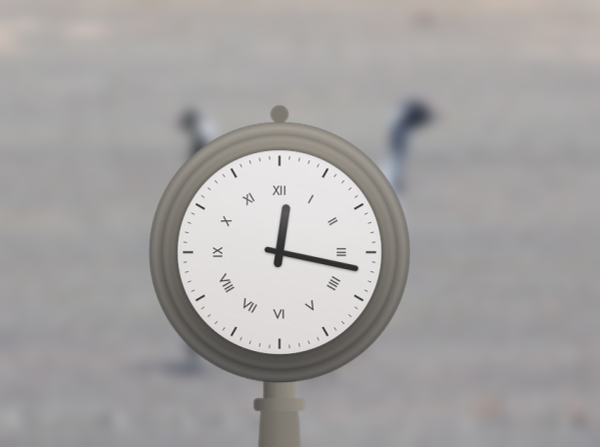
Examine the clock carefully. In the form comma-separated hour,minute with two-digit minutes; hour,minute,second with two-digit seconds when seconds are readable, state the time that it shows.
12,17
